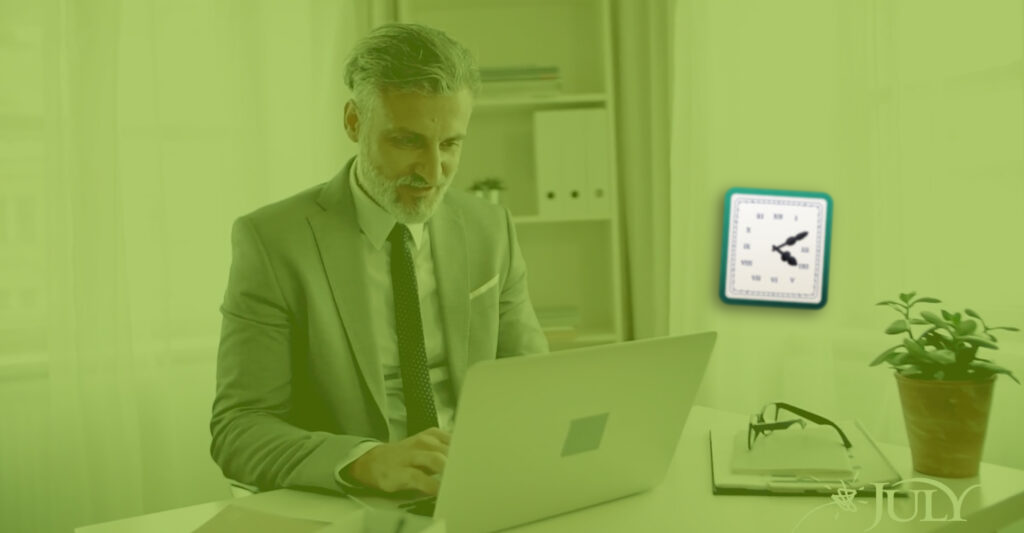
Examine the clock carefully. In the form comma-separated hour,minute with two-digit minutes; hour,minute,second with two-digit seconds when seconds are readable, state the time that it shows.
4,10
